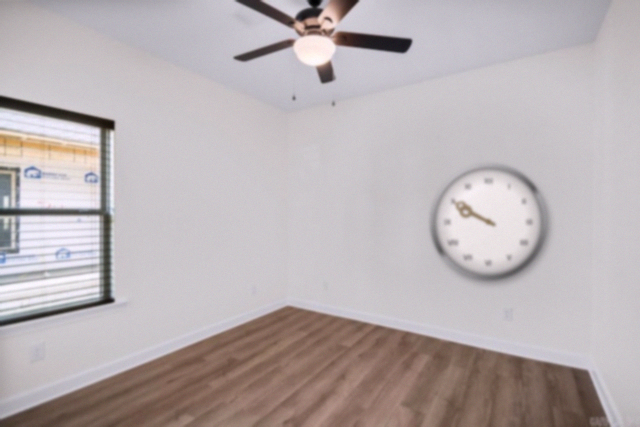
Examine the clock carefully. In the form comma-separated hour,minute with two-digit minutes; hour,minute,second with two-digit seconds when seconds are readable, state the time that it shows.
9,50
